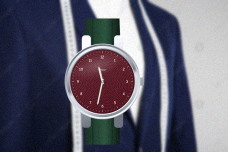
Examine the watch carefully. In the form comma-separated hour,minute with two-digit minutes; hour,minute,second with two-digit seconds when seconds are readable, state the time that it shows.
11,32
